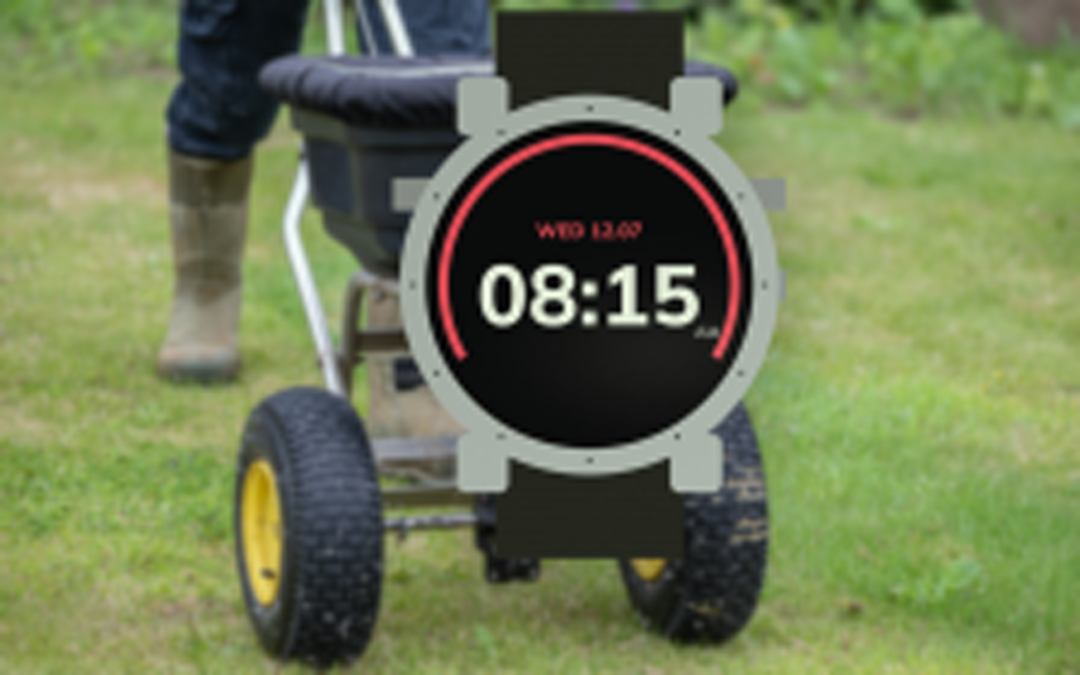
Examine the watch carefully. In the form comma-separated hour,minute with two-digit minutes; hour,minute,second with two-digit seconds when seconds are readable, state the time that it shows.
8,15
